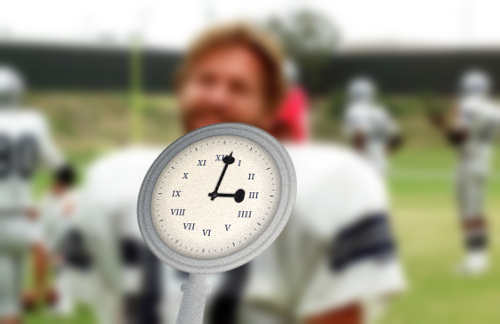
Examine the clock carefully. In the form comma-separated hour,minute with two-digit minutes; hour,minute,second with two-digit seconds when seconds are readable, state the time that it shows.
3,02
